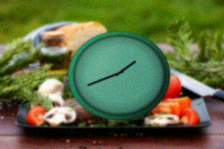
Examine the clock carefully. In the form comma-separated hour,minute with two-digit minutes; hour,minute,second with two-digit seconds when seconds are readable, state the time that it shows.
1,41
